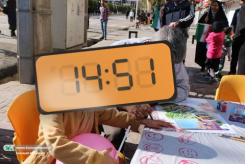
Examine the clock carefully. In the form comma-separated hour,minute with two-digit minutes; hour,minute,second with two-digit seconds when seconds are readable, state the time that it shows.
14,51
